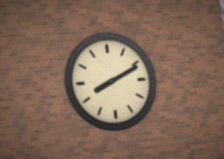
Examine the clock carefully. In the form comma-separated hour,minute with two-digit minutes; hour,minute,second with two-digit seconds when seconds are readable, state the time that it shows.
8,11
